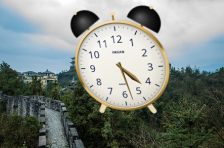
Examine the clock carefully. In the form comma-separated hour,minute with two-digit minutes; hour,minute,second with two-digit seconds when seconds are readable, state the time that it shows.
4,28
